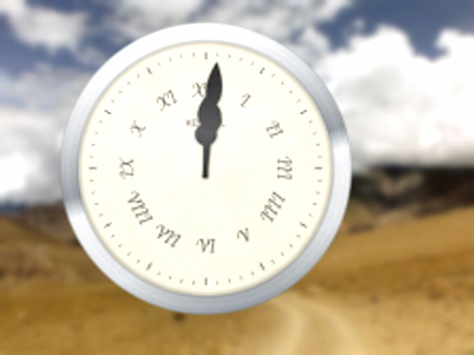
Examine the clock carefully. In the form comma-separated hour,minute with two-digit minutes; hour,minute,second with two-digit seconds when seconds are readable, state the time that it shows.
12,01
